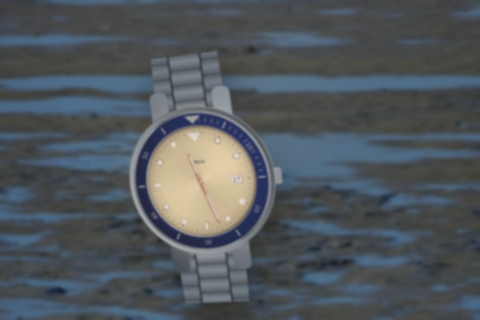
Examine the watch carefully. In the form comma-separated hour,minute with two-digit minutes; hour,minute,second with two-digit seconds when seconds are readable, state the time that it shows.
11,27
